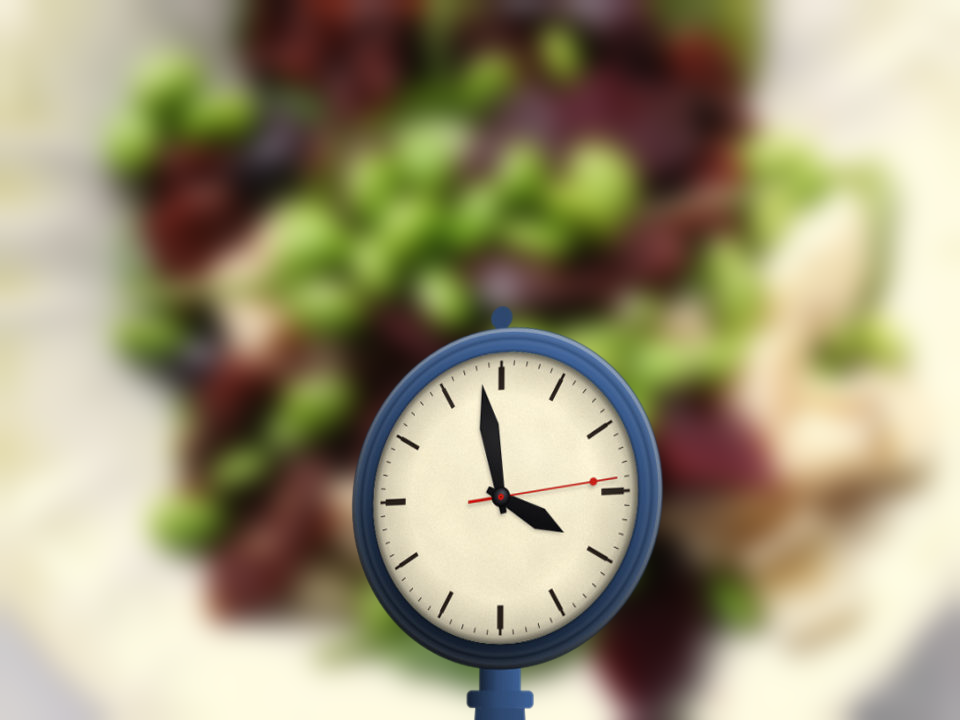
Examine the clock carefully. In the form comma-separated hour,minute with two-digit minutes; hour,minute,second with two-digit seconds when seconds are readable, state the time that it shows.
3,58,14
